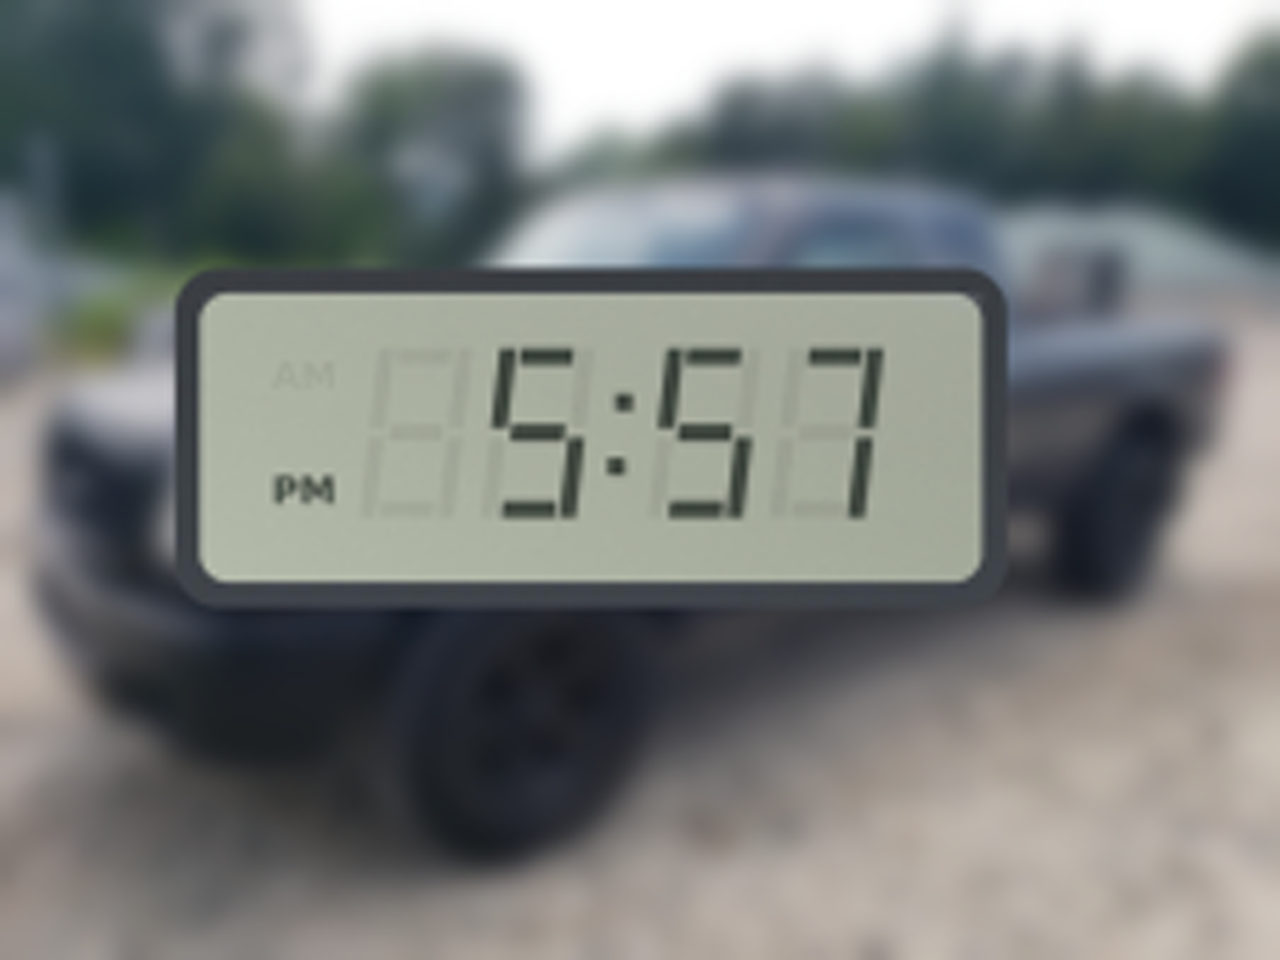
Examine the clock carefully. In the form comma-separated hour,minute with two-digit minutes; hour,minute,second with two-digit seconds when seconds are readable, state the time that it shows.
5,57
